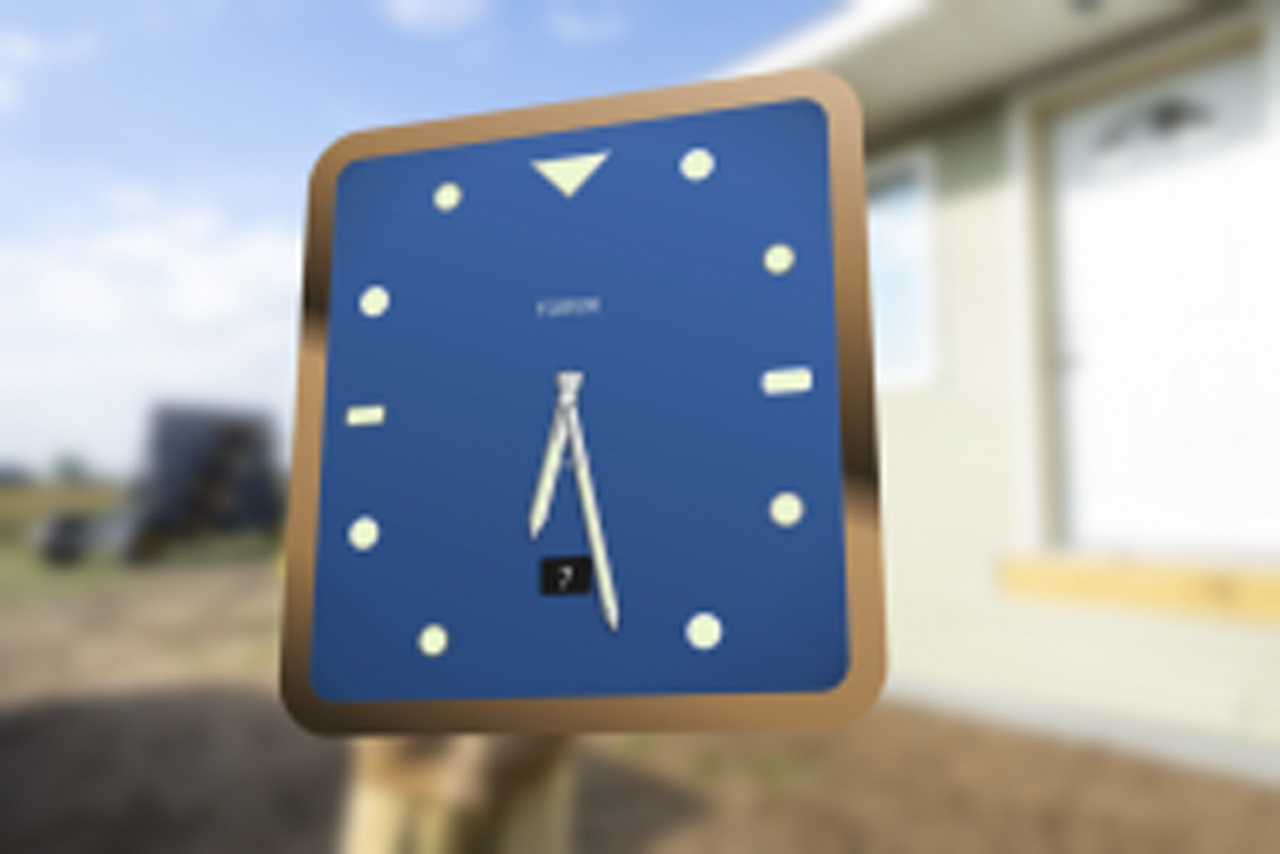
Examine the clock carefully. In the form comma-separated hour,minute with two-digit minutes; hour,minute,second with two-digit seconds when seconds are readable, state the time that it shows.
6,28
